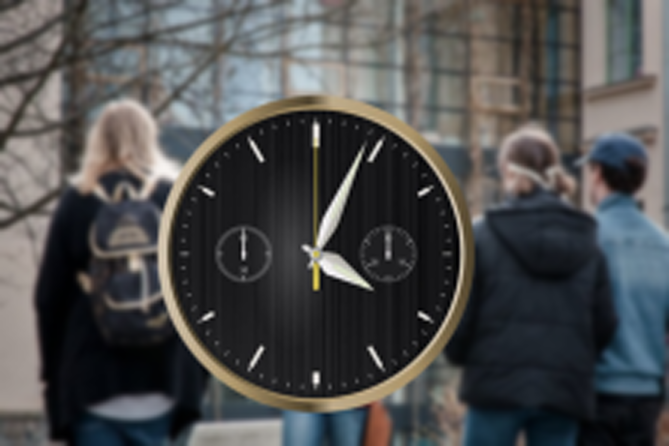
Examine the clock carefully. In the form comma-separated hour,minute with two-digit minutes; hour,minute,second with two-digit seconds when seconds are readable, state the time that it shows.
4,04
